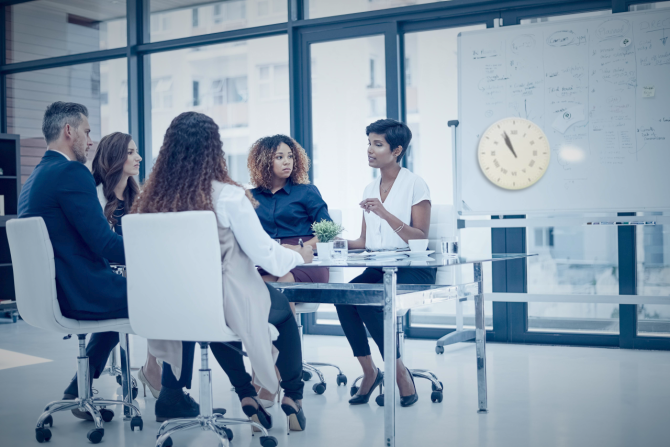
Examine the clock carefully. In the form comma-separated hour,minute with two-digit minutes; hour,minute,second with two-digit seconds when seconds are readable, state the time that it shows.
10,56
